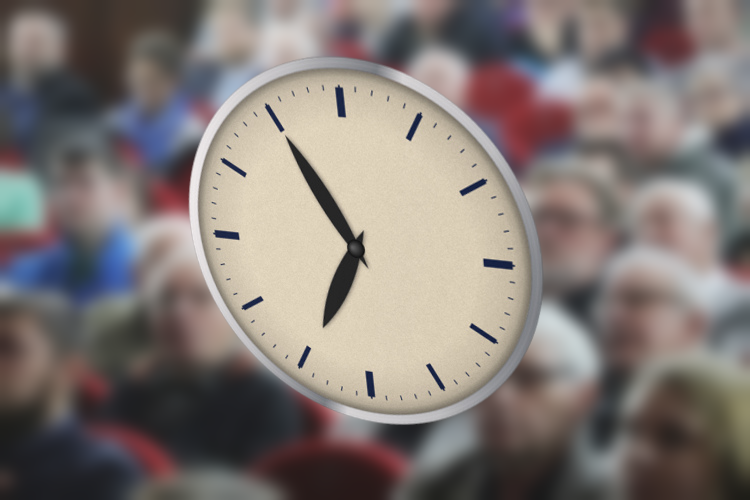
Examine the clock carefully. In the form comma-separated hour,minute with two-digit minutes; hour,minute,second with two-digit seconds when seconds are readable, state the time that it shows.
6,55
